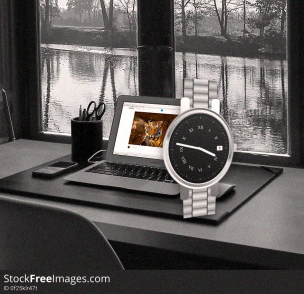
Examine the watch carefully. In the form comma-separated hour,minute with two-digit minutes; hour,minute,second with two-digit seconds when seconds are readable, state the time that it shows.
3,47
